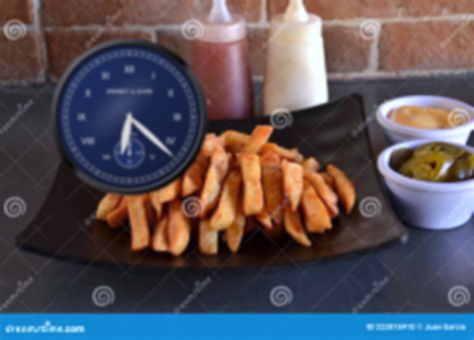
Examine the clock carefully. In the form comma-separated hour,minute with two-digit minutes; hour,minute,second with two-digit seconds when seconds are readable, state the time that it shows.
6,22
